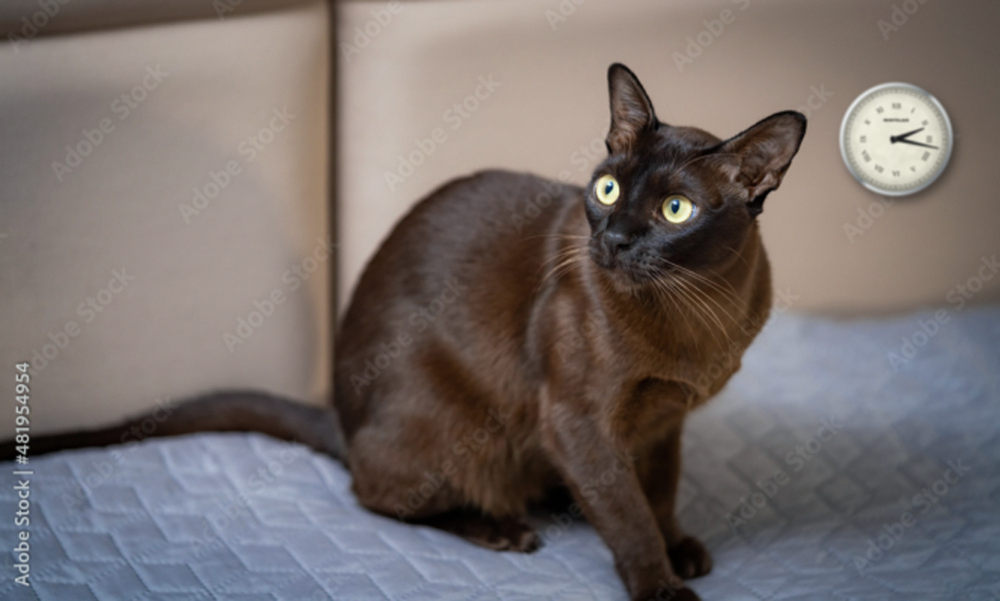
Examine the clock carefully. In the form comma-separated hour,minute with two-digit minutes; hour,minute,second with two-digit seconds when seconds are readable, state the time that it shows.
2,17
